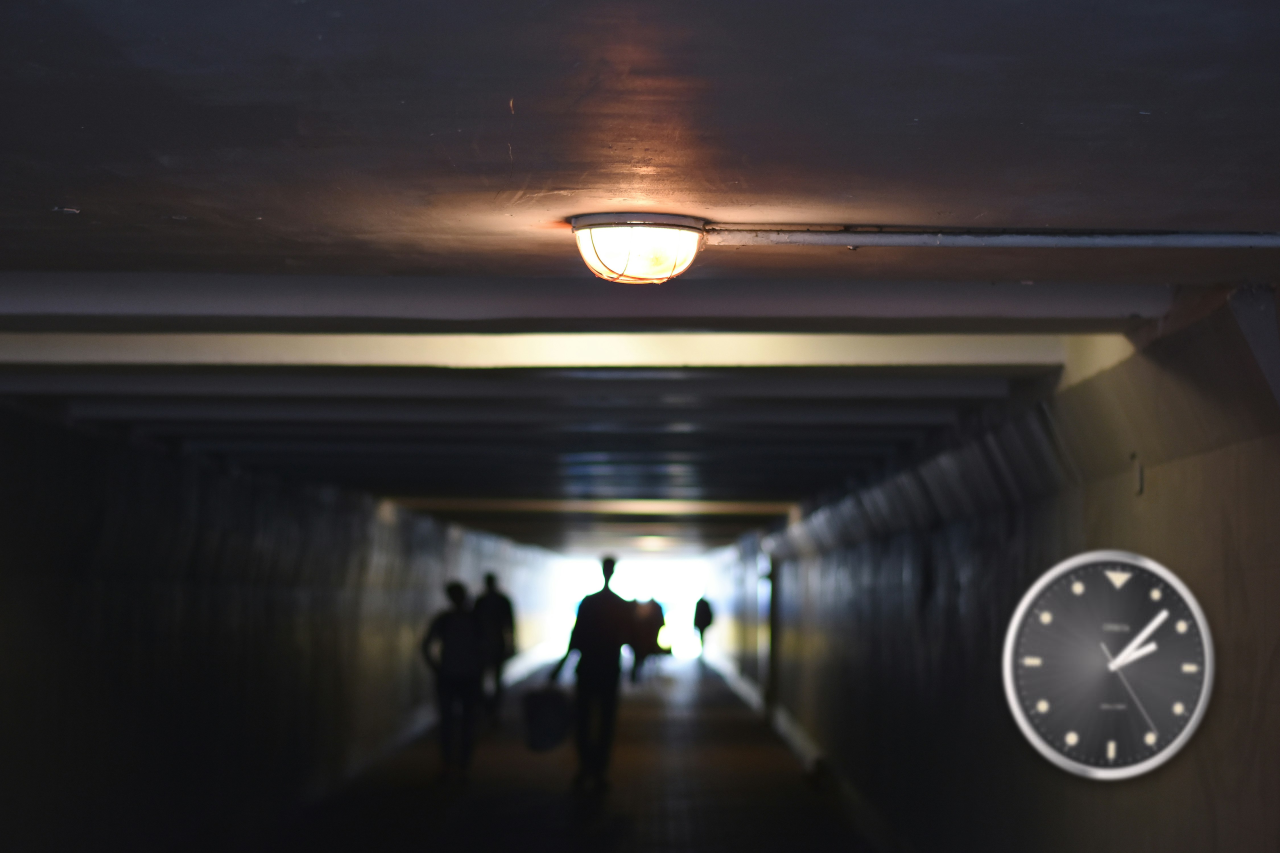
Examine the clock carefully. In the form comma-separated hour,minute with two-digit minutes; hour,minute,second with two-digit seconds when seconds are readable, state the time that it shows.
2,07,24
